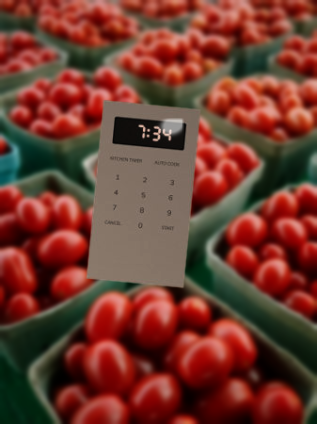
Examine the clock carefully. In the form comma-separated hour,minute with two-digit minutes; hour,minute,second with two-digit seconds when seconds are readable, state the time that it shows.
7,34
